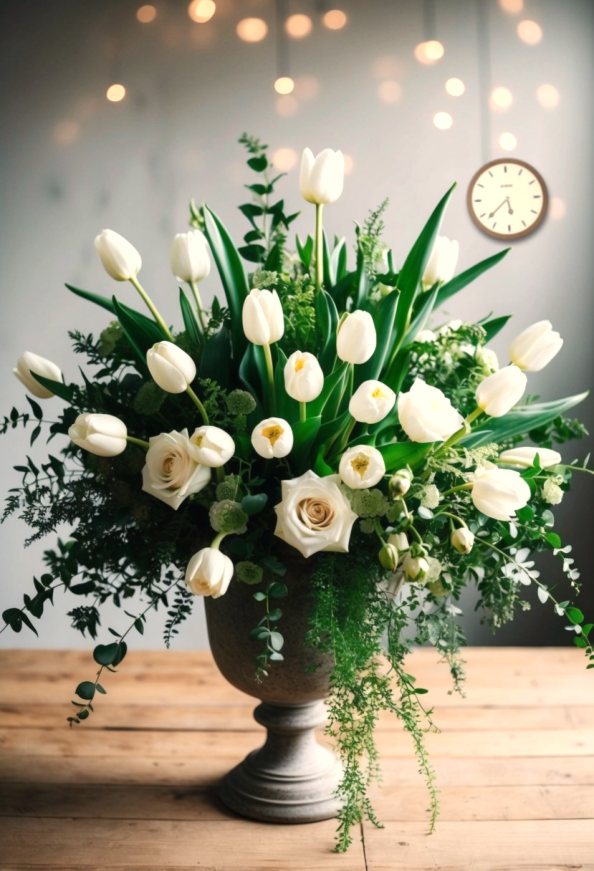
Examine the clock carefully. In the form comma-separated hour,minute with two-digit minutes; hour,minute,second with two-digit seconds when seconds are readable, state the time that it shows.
5,38
